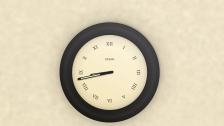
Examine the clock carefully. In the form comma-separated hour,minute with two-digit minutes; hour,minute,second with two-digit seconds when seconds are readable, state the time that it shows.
8,43
